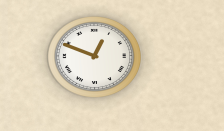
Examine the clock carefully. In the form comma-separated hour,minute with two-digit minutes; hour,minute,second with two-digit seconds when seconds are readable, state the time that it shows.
12,49
